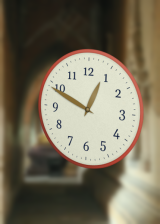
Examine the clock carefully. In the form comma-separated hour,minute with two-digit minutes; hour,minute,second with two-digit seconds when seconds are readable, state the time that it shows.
12,49
